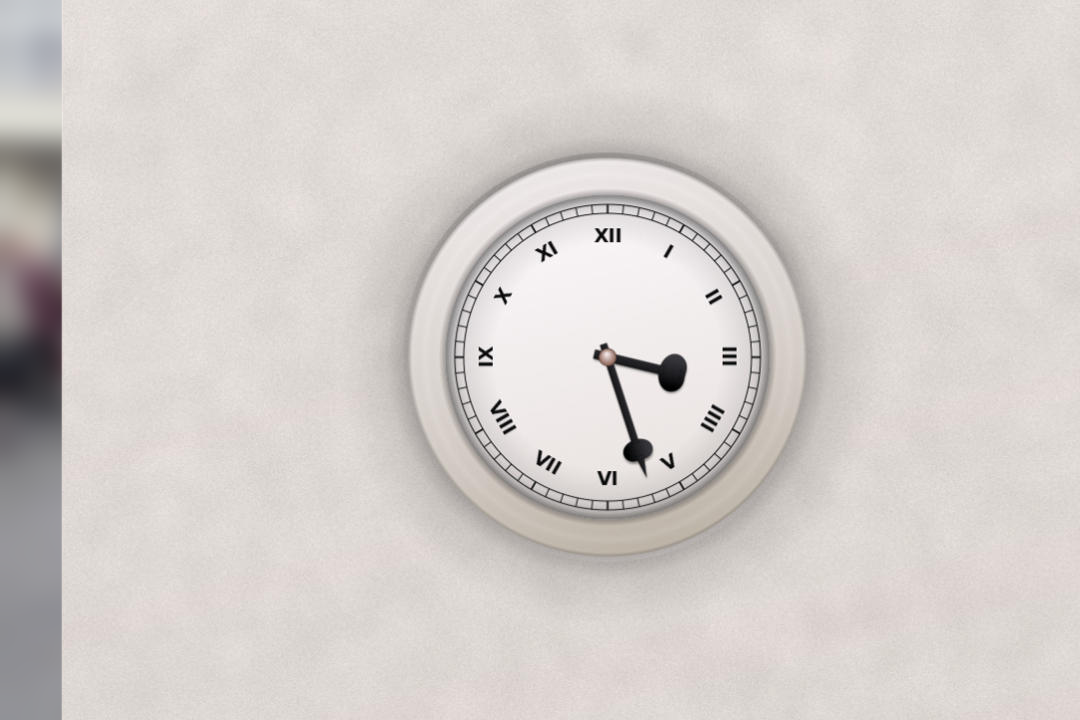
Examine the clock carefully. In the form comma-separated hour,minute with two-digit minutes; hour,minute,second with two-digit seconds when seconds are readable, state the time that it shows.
3,27
